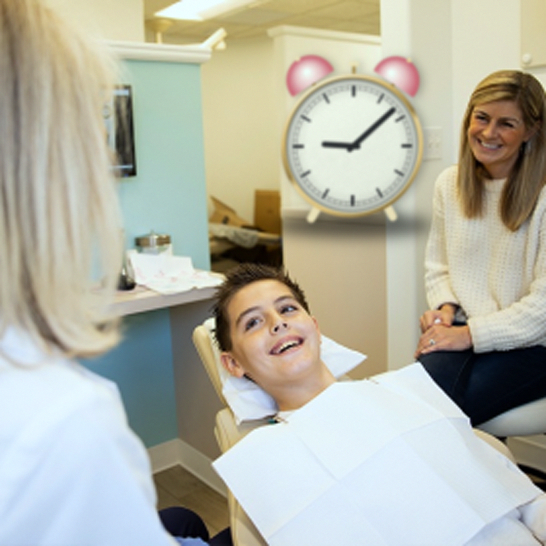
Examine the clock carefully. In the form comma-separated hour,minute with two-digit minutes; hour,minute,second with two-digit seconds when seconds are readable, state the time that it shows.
9,08
